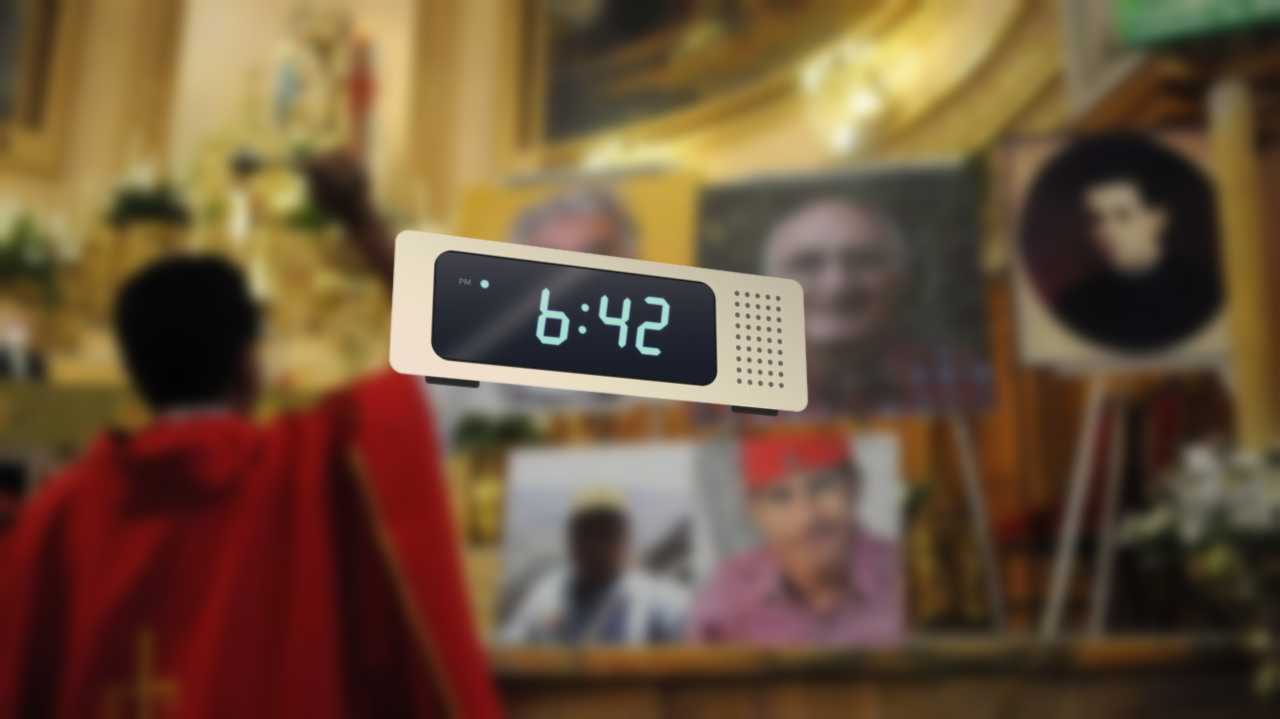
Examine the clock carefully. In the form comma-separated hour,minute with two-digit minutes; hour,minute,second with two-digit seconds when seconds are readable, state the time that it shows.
6,42
